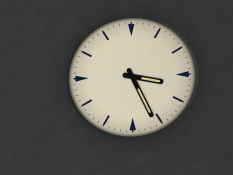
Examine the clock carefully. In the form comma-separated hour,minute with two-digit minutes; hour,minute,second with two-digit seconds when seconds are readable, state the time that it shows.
3,26
